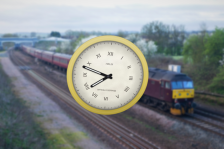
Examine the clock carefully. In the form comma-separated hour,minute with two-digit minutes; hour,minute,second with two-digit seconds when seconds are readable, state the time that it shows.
7,48
